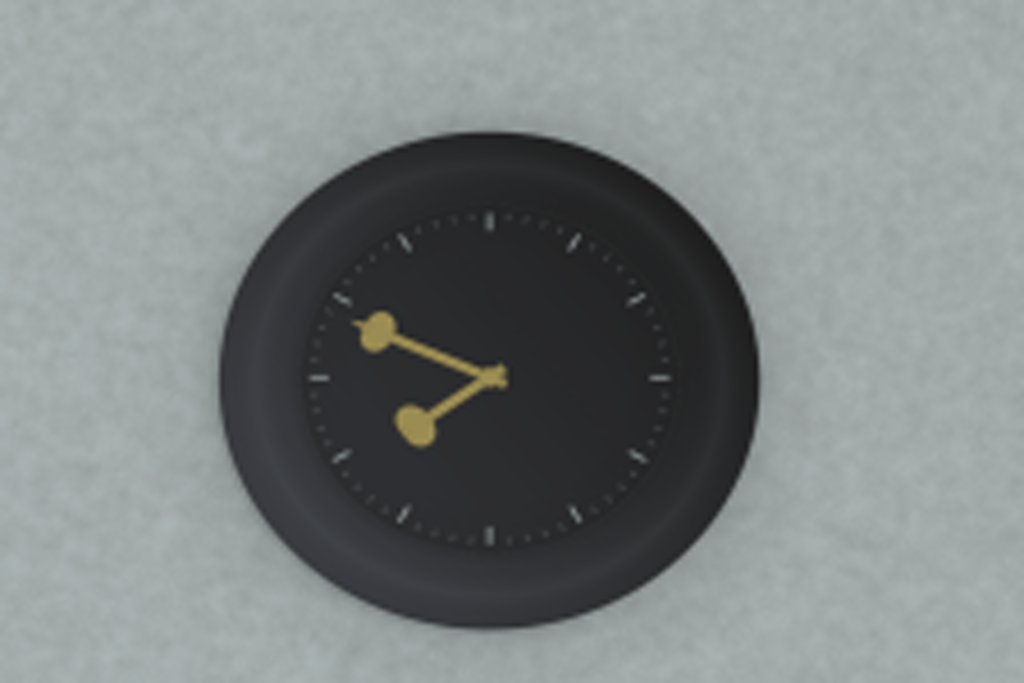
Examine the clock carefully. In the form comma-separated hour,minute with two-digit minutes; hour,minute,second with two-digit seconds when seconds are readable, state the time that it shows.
7,49
